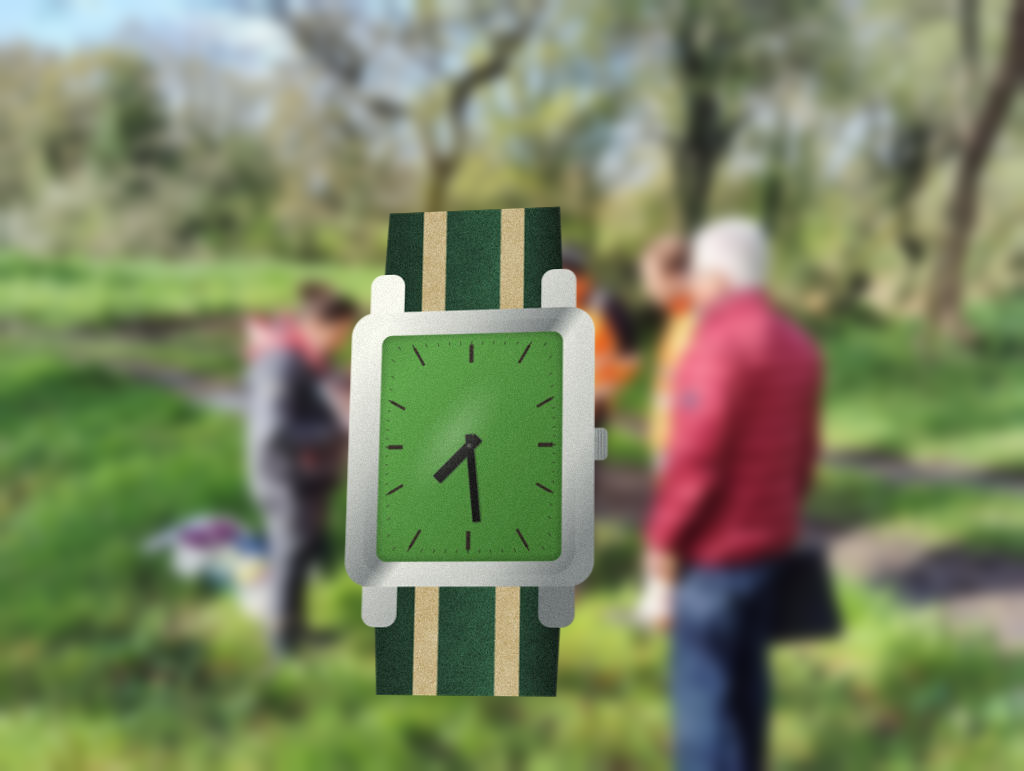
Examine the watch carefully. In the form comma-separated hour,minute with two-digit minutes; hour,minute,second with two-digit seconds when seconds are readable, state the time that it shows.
7,29
